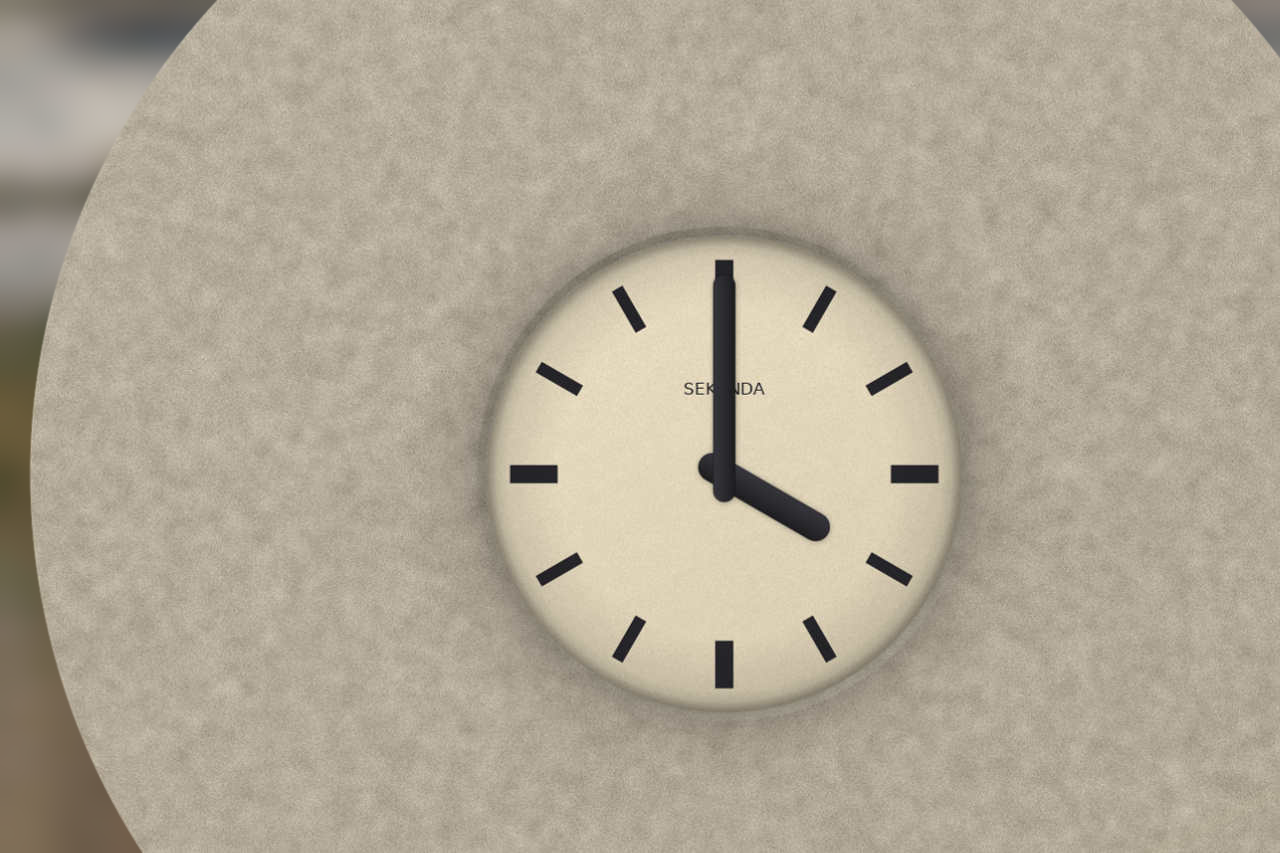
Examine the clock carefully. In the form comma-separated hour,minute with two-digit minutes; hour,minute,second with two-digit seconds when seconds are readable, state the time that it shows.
4,00
